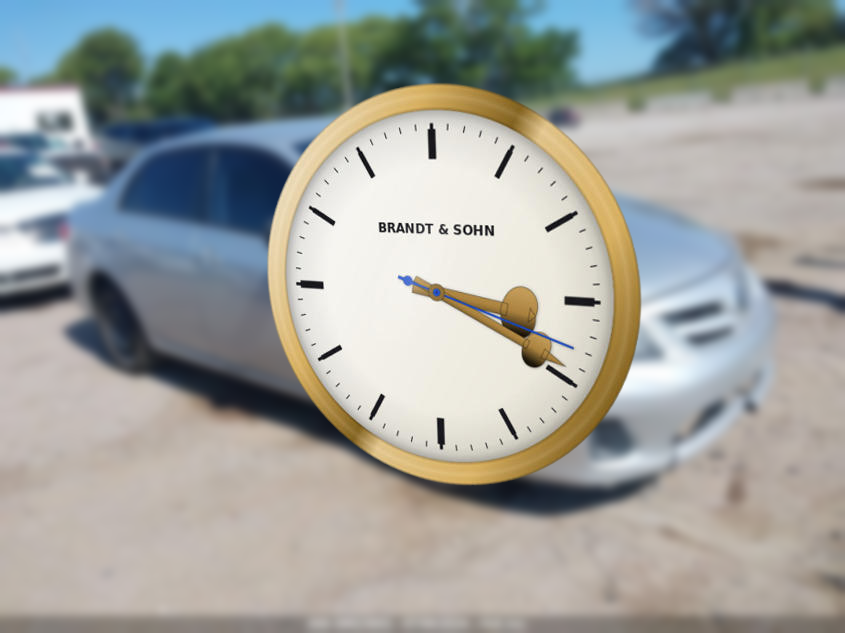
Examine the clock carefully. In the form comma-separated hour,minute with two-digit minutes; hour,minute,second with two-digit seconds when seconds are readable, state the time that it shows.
3,19,18
